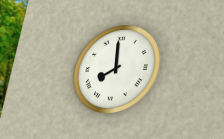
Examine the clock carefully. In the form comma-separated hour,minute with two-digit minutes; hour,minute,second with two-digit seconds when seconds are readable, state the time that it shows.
7,59
